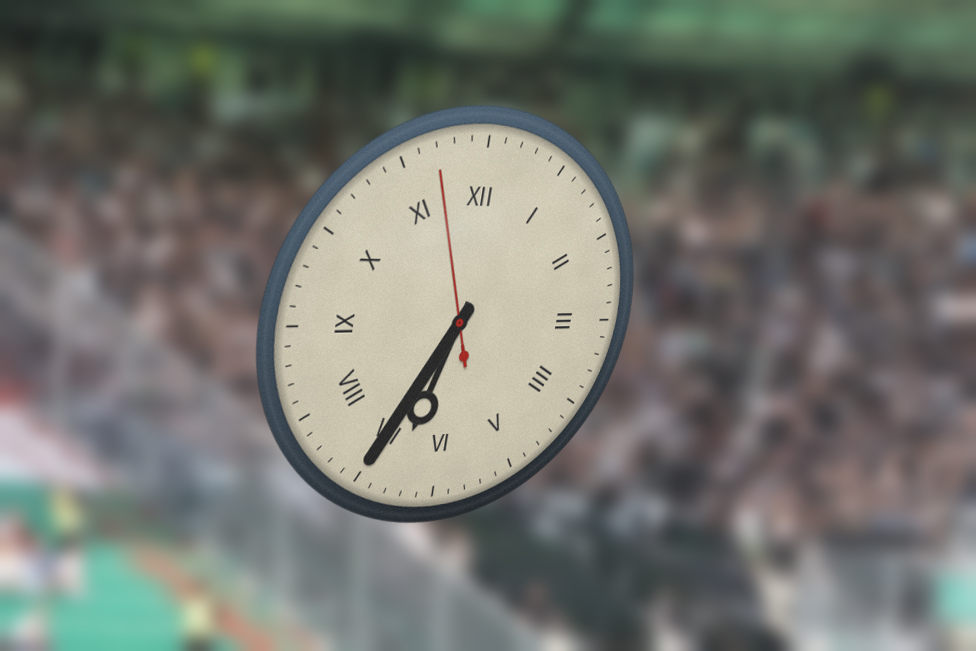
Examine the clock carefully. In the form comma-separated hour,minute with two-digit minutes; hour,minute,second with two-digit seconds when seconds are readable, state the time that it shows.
6,34,57
